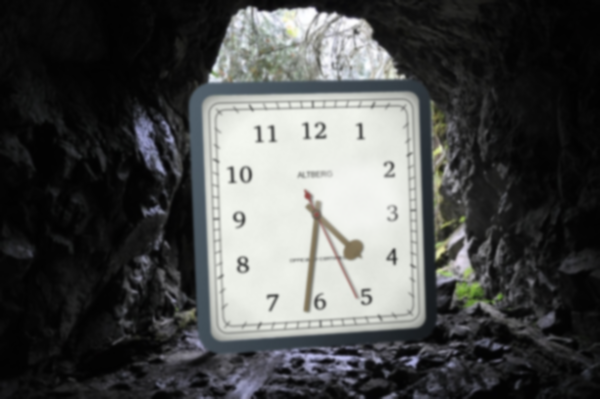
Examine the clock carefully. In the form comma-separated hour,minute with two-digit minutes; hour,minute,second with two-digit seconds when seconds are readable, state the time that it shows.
4,31,26
